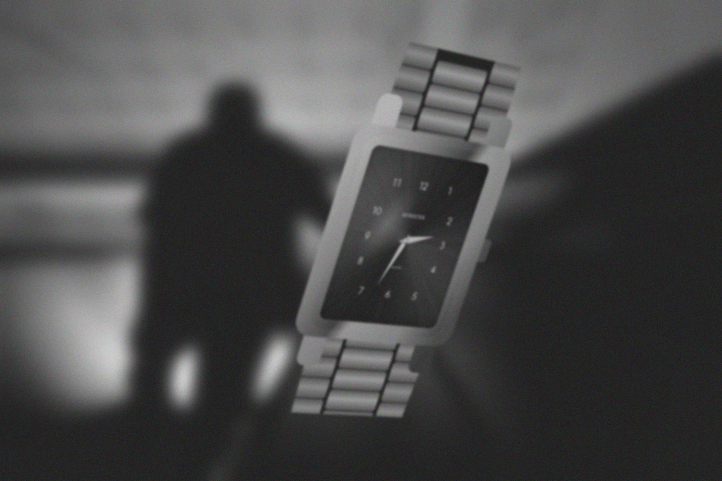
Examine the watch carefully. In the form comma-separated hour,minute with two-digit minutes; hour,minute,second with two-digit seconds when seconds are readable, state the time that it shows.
2,33
